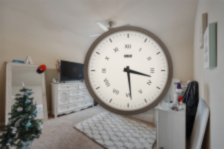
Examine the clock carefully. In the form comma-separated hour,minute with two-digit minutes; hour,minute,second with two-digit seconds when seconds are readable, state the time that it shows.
3,29
